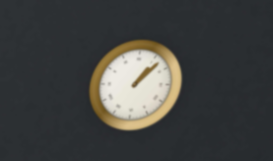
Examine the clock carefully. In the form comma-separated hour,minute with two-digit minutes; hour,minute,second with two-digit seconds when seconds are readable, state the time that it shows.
1,07
